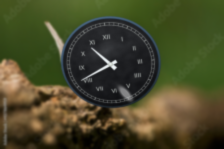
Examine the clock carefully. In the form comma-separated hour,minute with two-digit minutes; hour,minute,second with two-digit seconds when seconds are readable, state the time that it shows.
10,41
